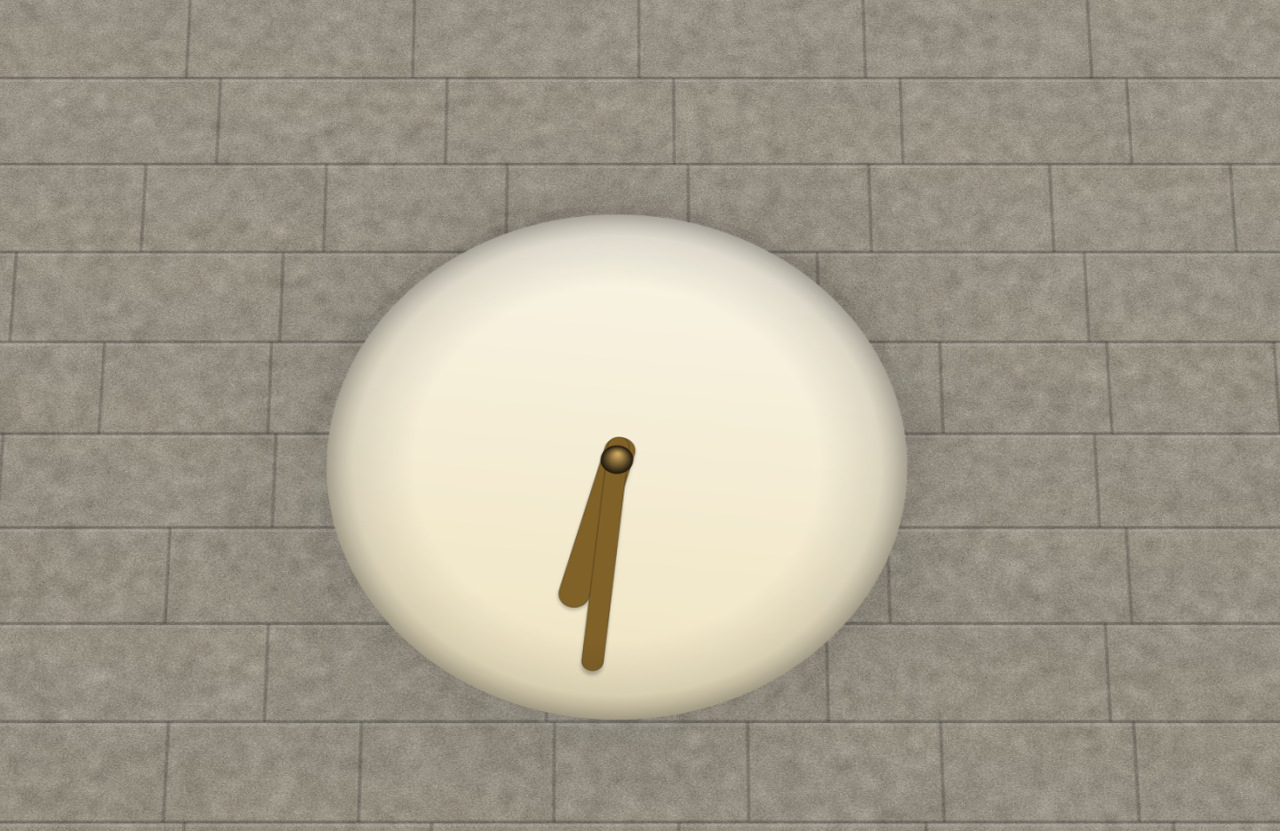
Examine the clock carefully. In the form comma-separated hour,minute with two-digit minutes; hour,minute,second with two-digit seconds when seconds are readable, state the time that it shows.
6,31
